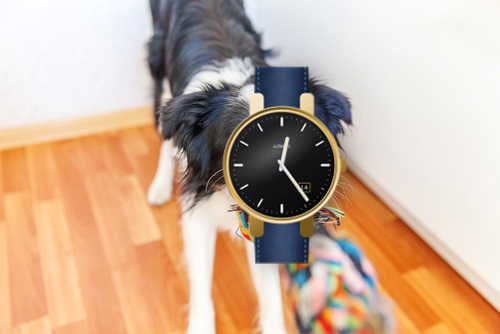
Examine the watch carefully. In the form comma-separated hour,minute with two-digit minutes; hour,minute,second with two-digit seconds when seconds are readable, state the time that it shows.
12,24
